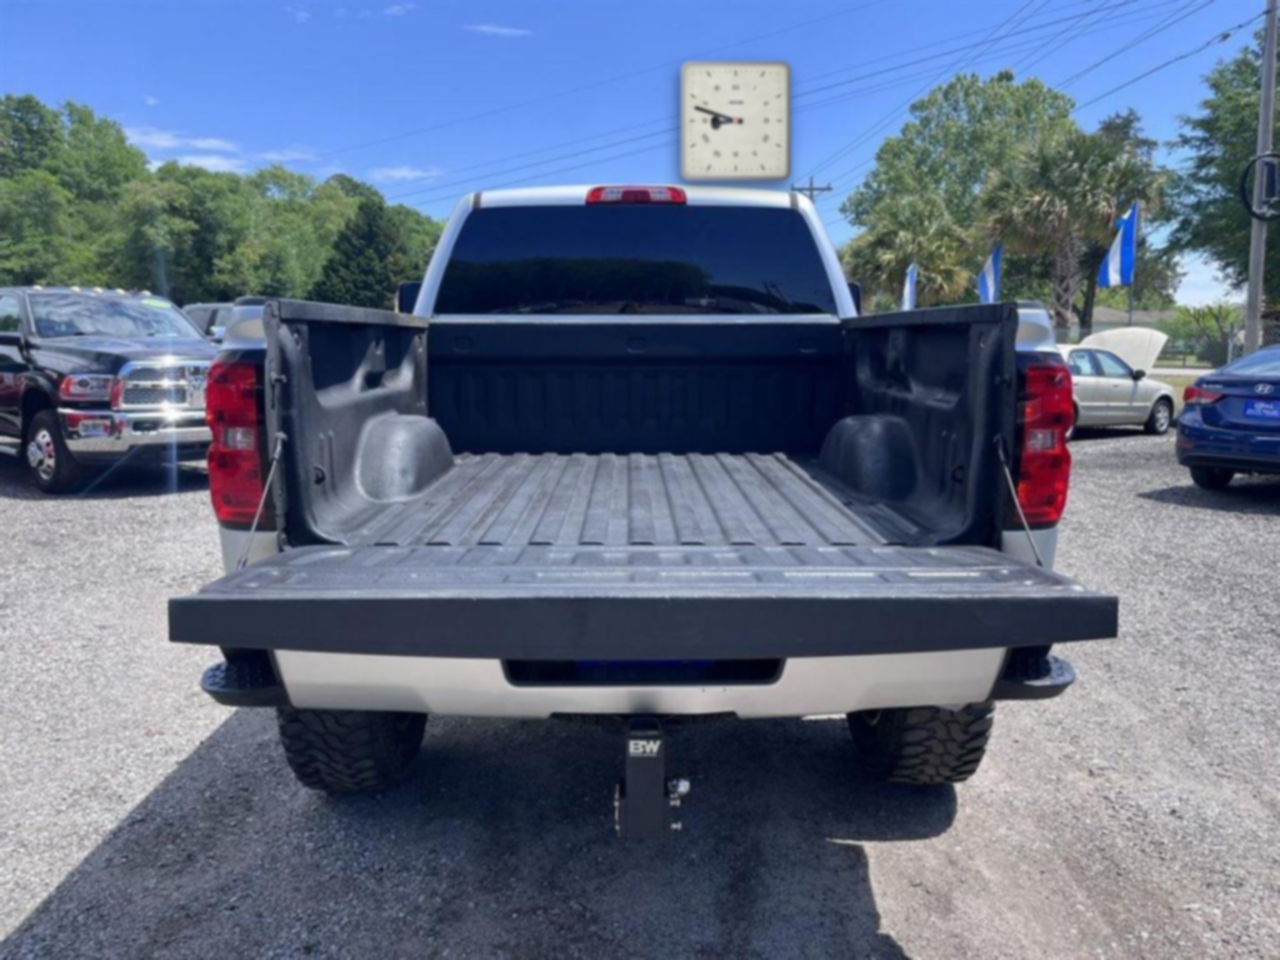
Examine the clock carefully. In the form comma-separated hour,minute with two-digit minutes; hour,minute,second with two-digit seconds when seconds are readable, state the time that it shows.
8,48
